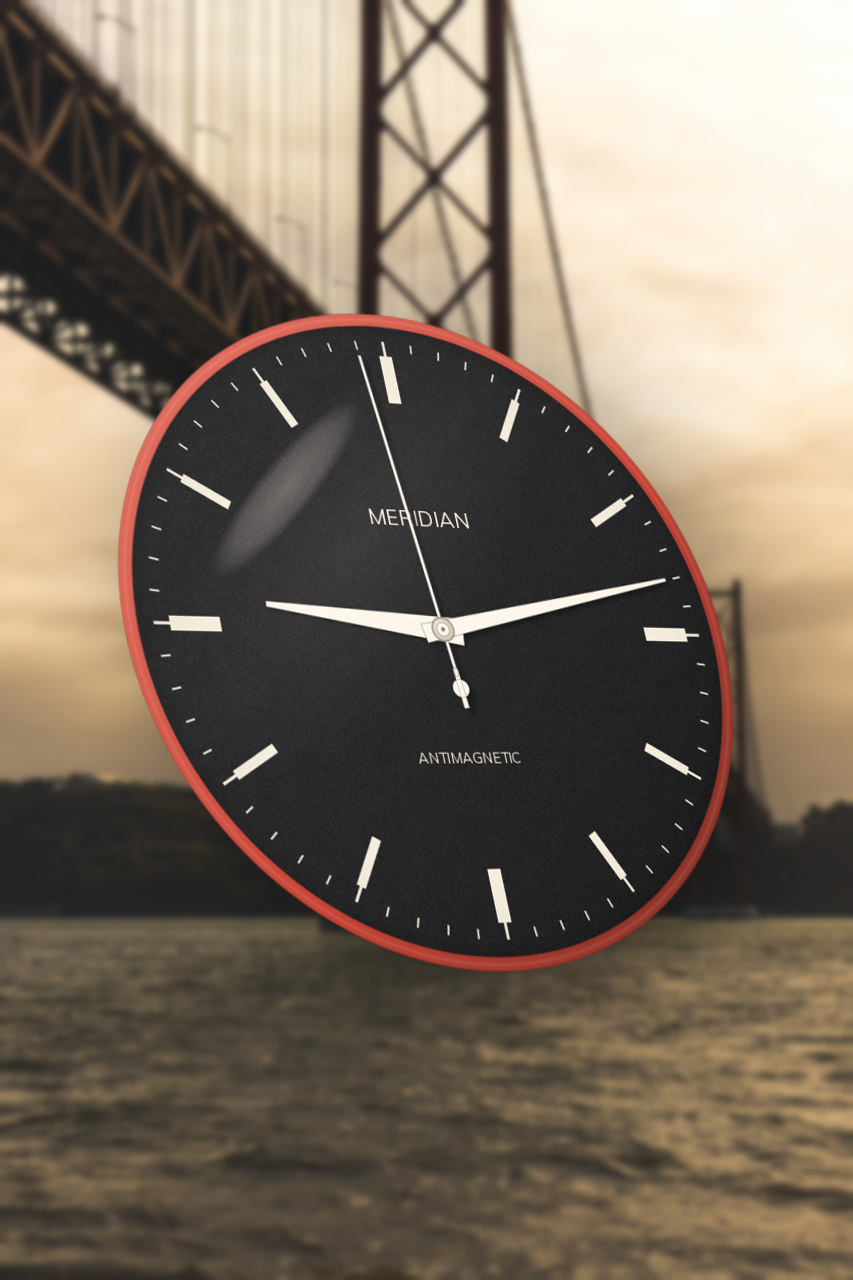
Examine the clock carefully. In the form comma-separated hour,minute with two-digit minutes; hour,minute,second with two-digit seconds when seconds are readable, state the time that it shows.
9,12,59
